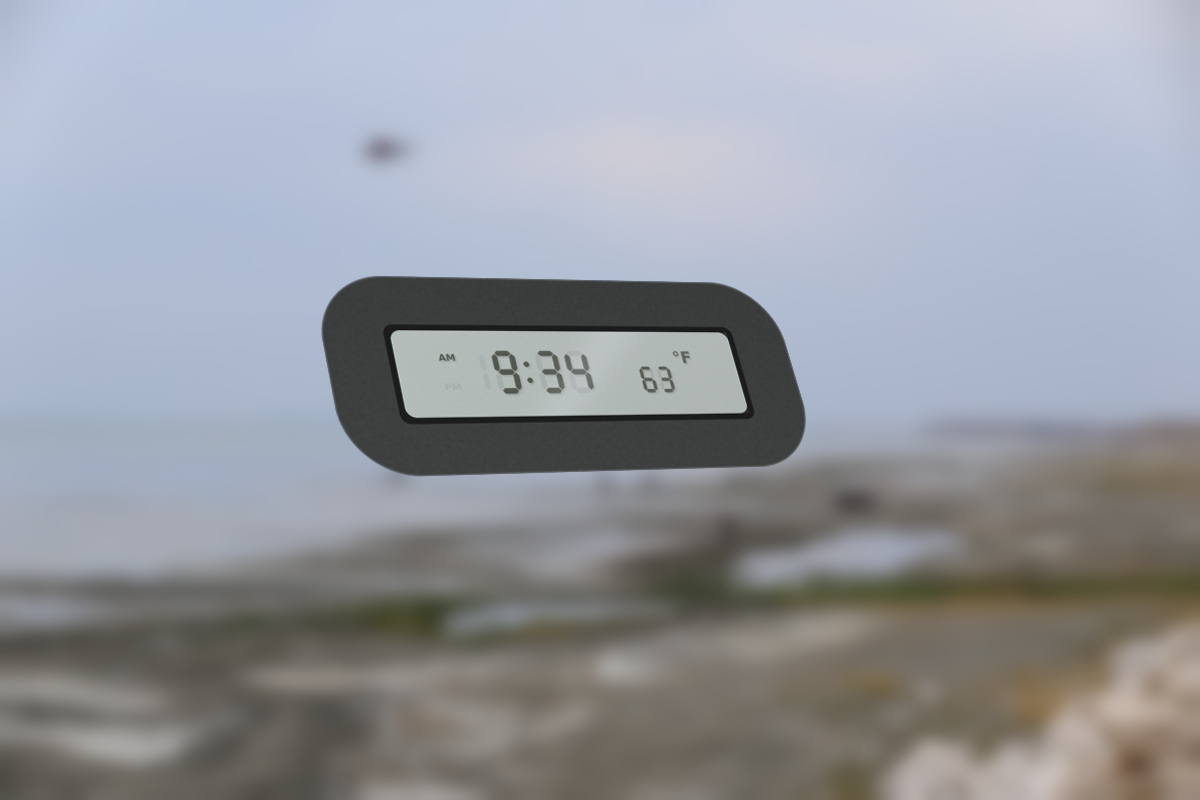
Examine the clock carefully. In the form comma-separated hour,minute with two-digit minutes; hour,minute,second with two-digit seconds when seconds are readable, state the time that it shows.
9,34
